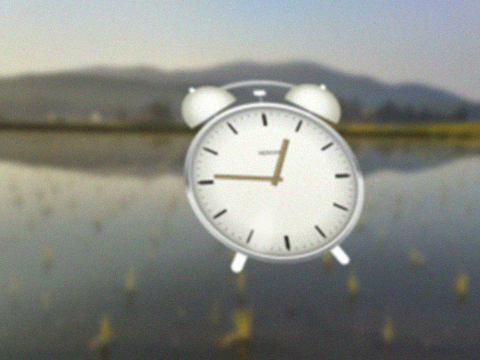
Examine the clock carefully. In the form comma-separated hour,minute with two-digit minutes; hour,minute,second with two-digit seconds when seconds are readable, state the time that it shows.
12,46
